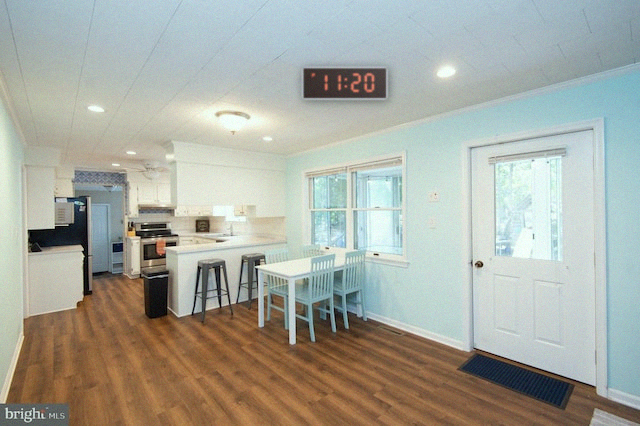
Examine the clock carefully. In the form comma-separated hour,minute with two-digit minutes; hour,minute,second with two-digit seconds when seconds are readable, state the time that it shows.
11,20
